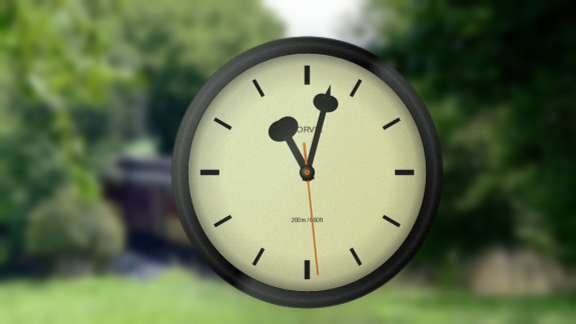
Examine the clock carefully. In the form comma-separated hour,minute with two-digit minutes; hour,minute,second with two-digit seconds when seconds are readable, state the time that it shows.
11,02,29
